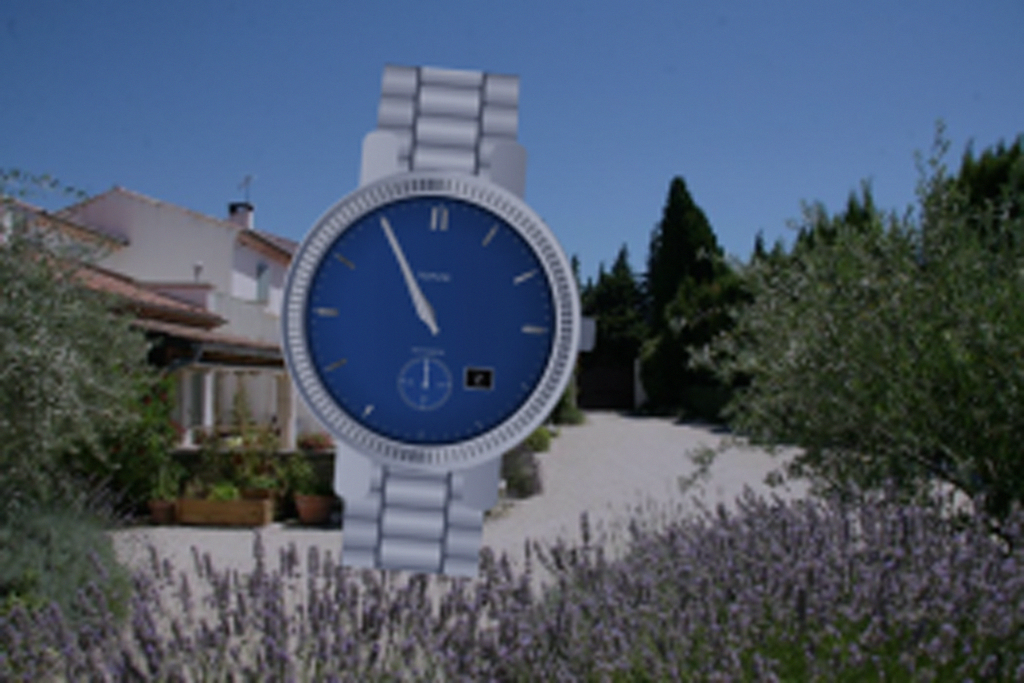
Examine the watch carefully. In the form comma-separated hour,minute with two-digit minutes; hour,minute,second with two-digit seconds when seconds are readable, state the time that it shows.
10,55
